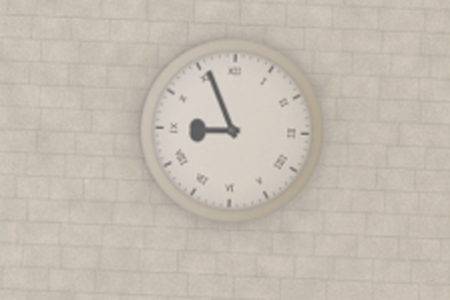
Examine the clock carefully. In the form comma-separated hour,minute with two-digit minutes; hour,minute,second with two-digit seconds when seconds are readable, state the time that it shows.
8,56
